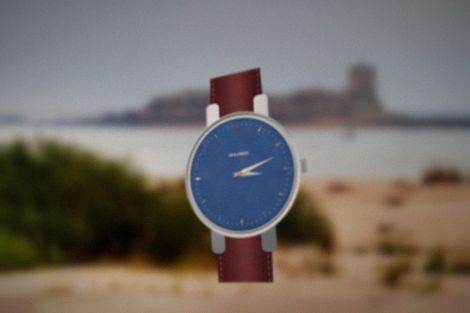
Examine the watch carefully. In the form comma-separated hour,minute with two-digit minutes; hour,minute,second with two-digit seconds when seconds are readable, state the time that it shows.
3,12
